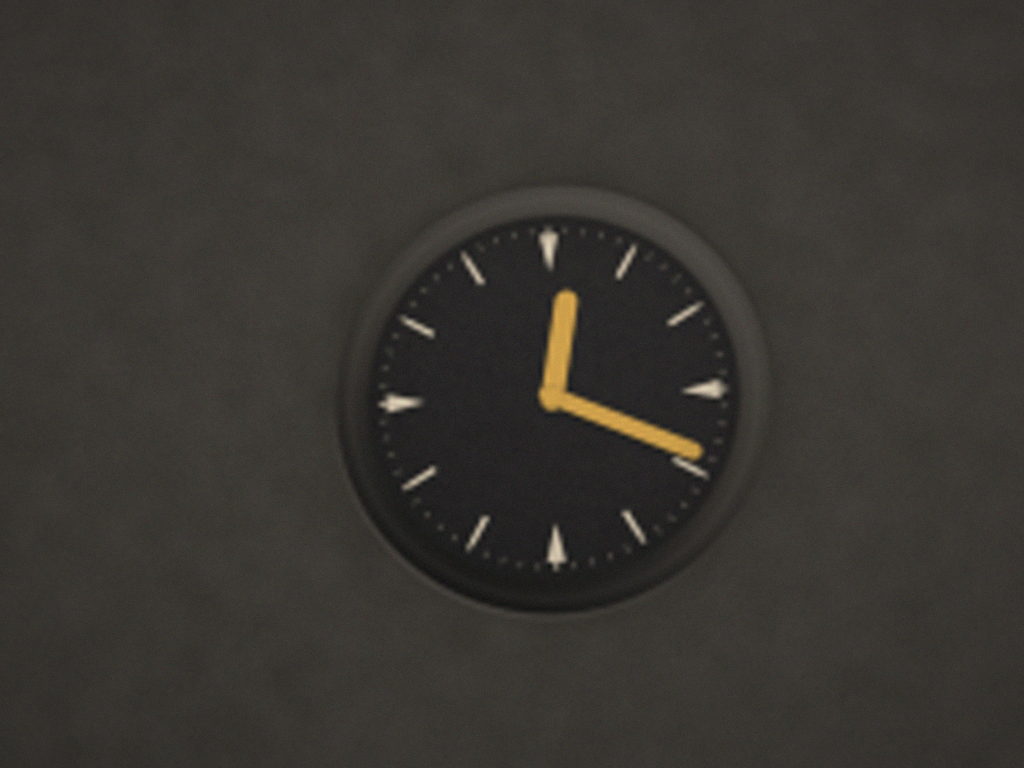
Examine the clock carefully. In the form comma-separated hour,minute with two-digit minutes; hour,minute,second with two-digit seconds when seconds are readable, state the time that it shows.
12,19
